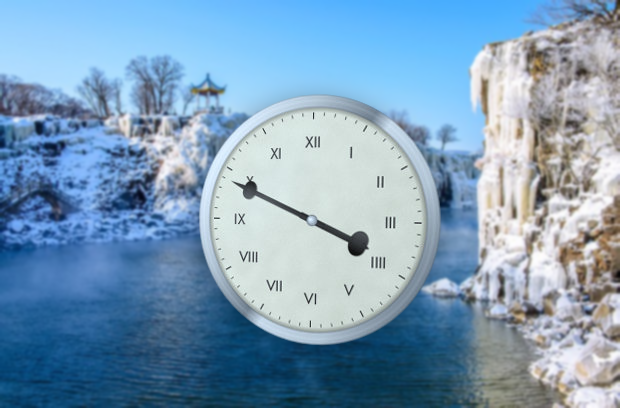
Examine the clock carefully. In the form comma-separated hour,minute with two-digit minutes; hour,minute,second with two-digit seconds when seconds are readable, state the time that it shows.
3,49
